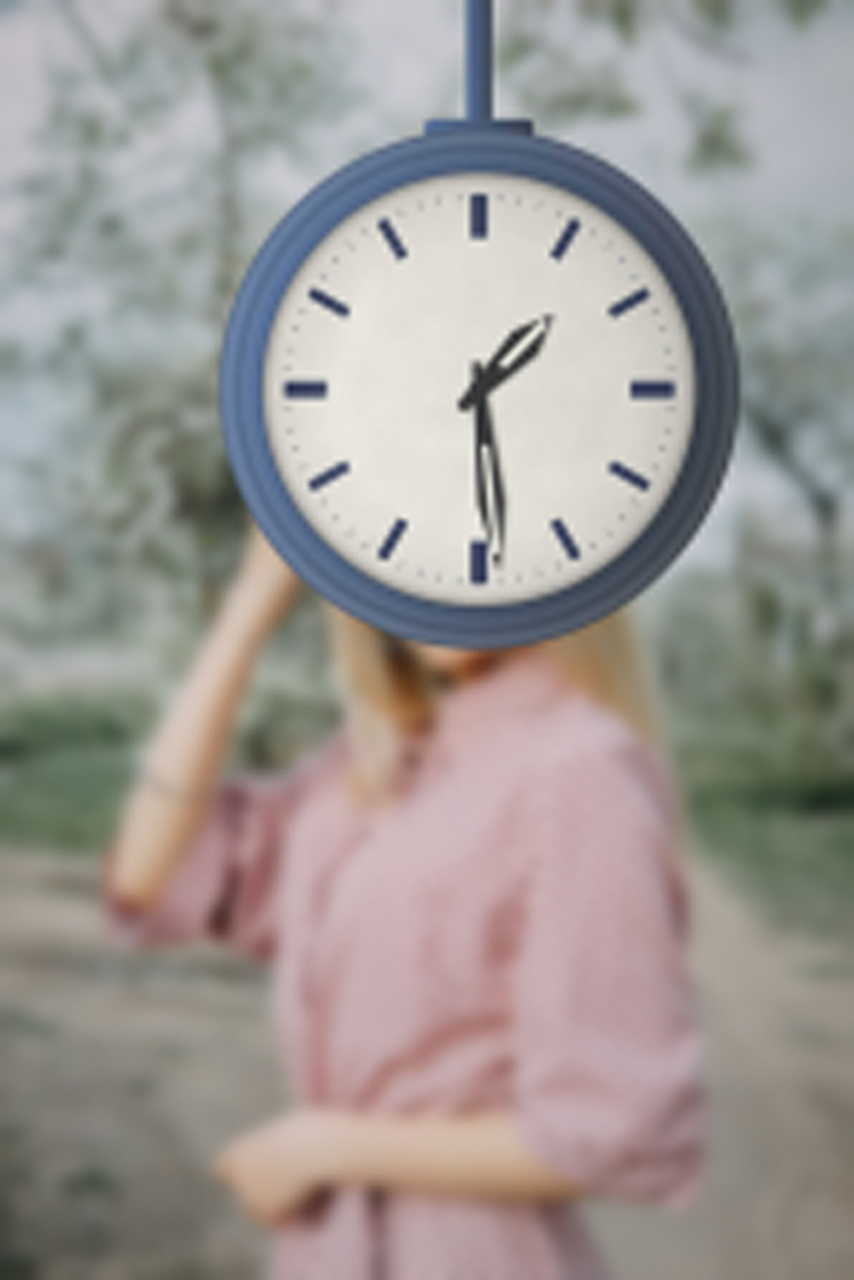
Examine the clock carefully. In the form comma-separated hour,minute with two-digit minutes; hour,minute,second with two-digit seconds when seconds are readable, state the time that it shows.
1,29
